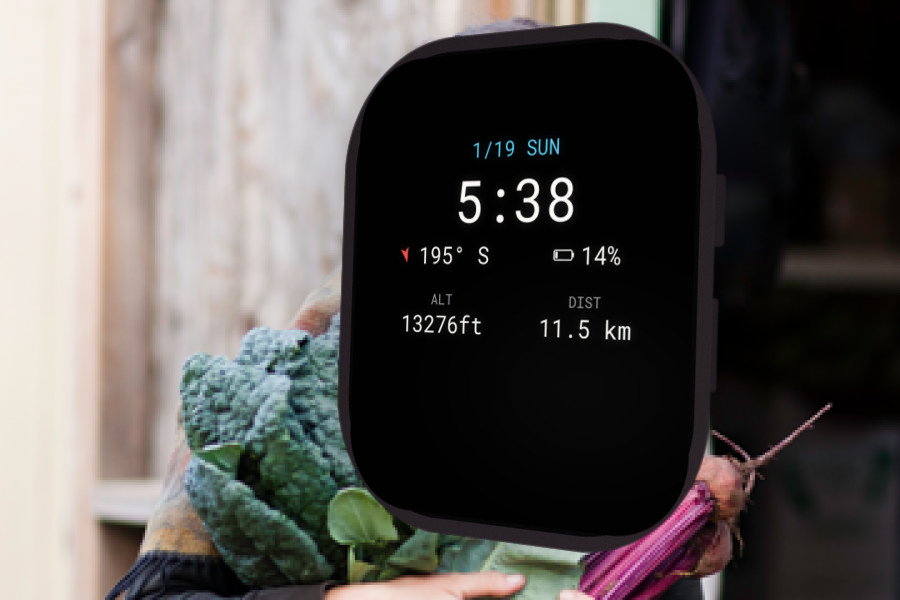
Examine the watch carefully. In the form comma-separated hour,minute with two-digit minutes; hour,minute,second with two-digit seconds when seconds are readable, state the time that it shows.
5,38
